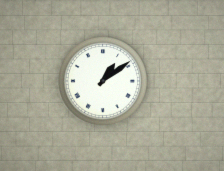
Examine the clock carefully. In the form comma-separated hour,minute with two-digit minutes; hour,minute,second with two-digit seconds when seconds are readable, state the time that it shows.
1,09
